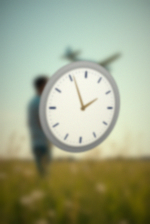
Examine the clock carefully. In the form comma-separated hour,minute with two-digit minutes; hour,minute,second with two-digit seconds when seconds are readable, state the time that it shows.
1,56
